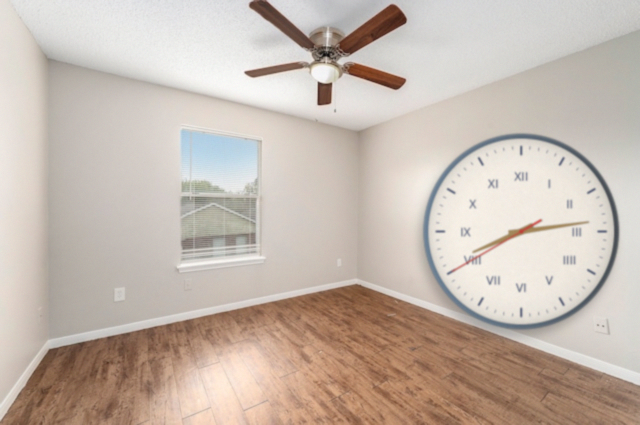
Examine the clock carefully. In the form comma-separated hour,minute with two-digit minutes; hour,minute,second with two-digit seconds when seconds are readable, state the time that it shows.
8,13,40
